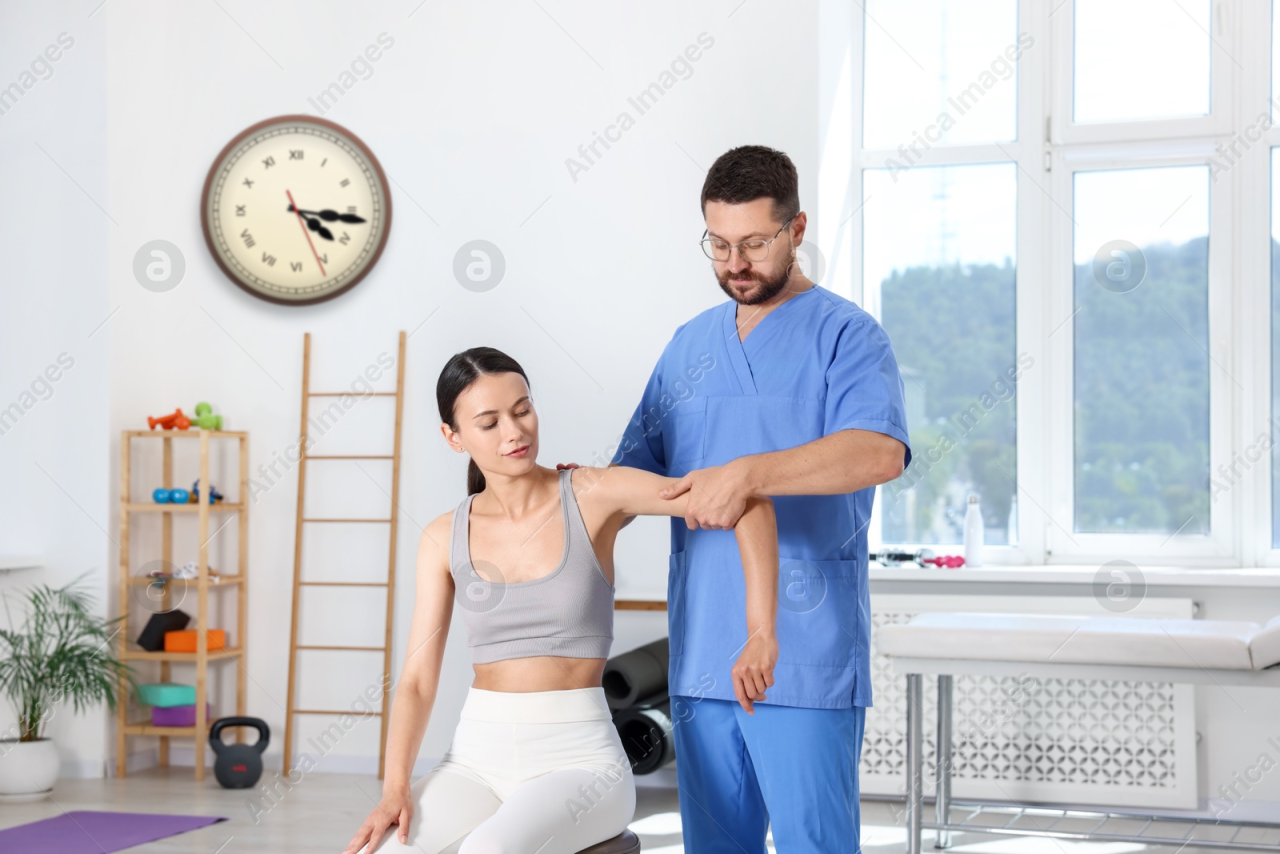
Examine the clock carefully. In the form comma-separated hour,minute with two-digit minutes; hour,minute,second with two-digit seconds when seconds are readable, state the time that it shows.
4,16,26
